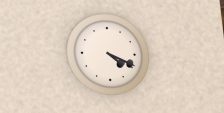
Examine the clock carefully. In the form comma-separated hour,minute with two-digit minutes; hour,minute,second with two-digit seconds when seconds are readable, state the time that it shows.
4,19
